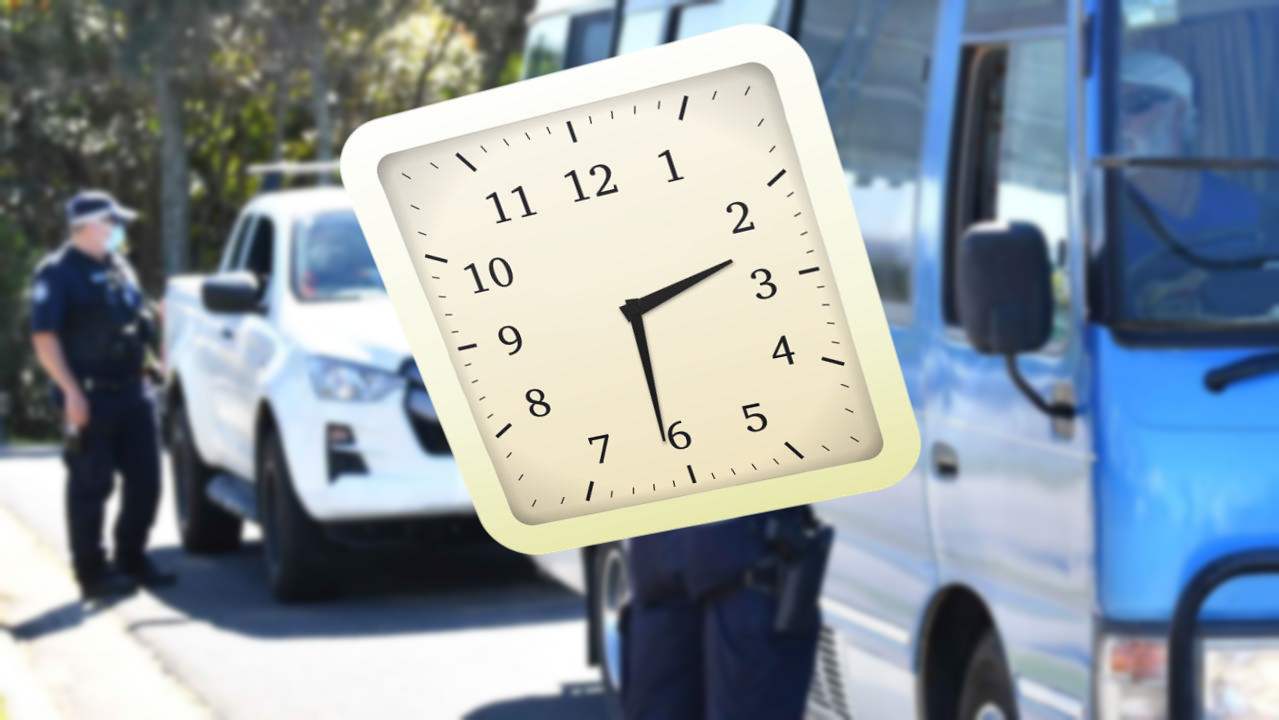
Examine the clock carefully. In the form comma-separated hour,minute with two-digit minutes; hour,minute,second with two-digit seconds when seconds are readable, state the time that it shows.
2,31
